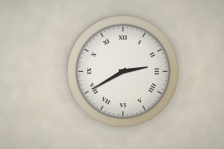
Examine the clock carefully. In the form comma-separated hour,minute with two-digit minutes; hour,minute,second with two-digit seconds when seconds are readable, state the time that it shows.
2,40
